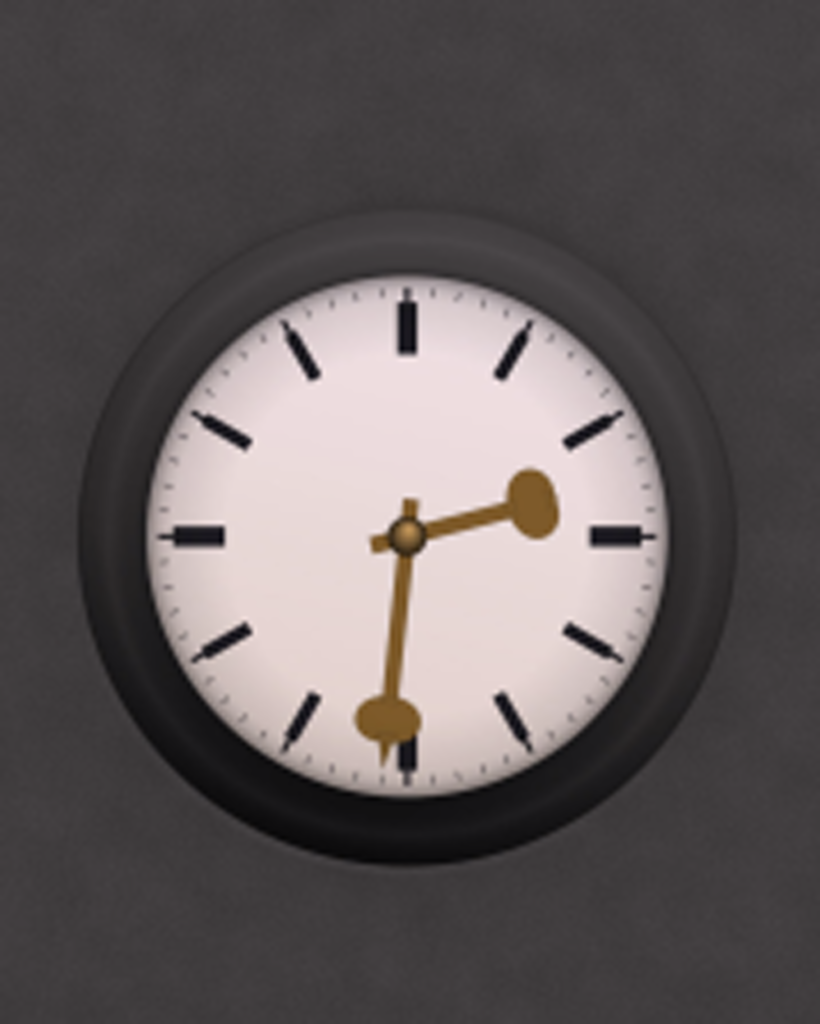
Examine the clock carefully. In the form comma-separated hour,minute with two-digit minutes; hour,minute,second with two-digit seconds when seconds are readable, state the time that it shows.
2,31
